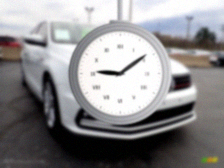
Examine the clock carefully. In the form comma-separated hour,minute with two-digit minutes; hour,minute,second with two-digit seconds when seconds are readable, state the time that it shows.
9,09
